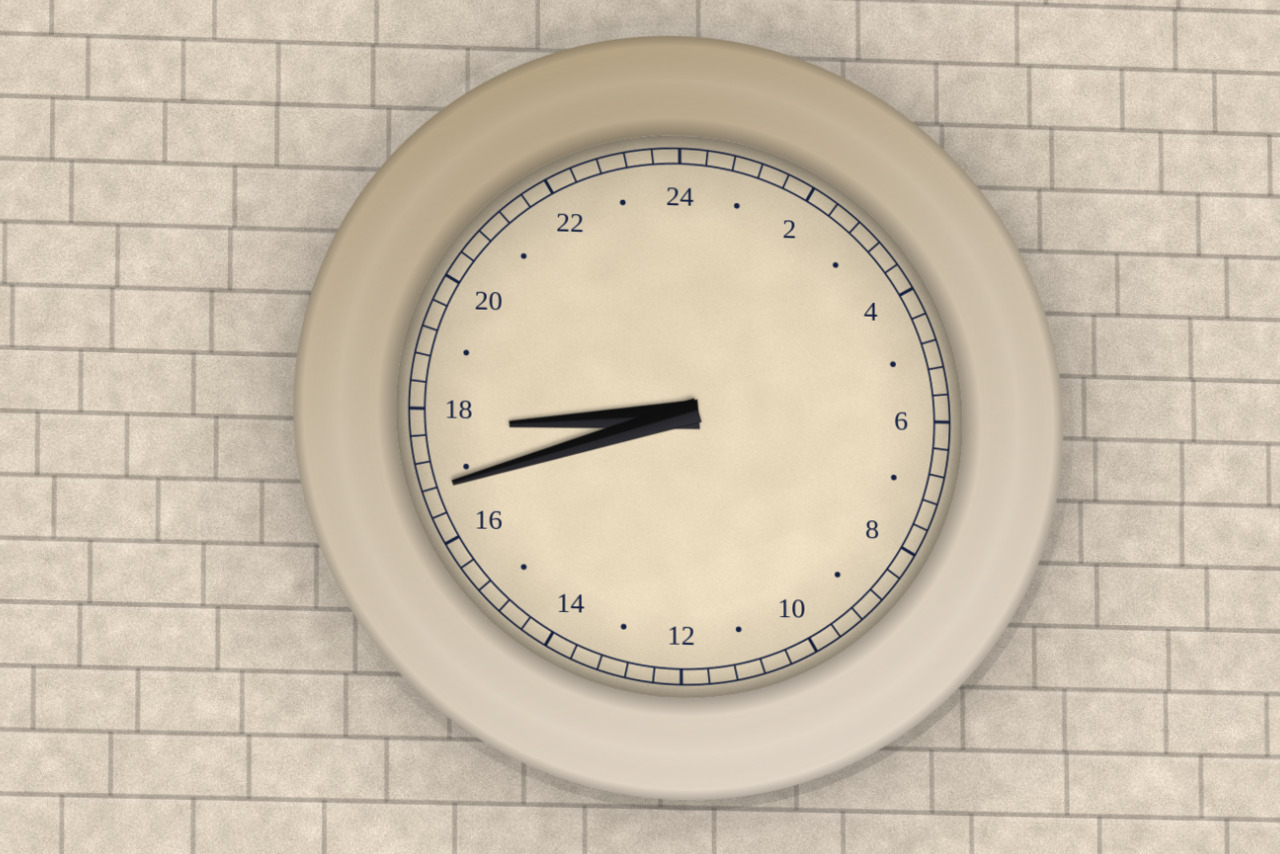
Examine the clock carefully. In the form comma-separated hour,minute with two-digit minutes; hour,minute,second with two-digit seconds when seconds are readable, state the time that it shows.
17,42
